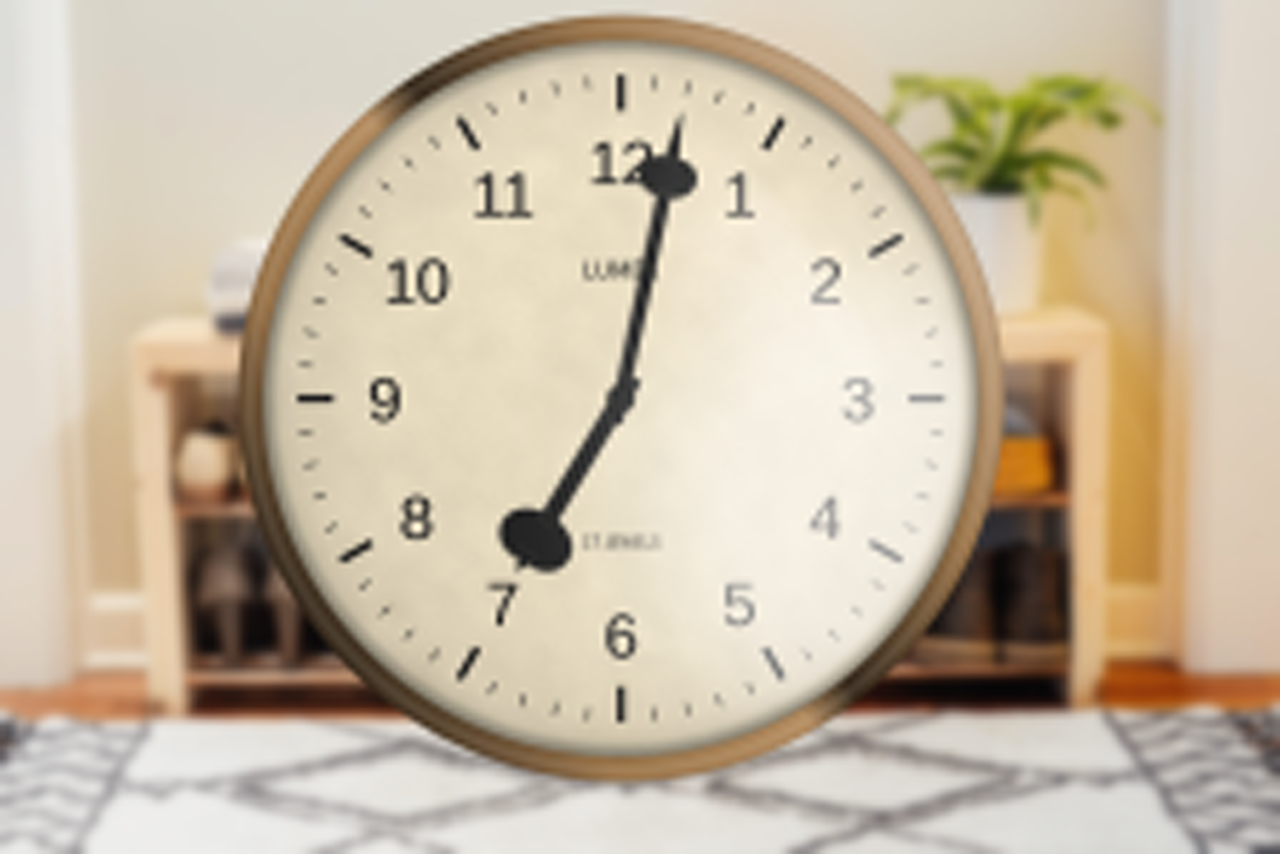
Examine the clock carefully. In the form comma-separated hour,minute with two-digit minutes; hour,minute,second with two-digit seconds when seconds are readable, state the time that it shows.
7,02
